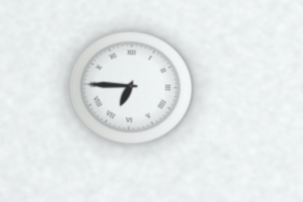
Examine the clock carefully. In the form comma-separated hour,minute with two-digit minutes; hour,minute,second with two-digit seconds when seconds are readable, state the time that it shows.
6,45
